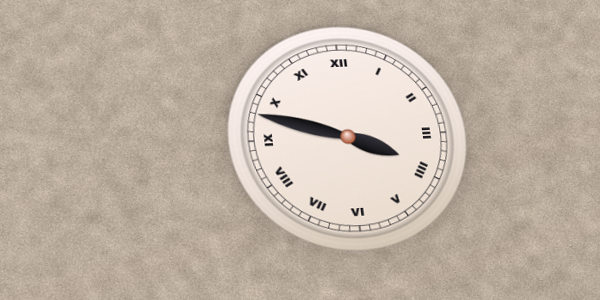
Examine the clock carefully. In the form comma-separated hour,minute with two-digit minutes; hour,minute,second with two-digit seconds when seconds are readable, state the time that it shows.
3,48
